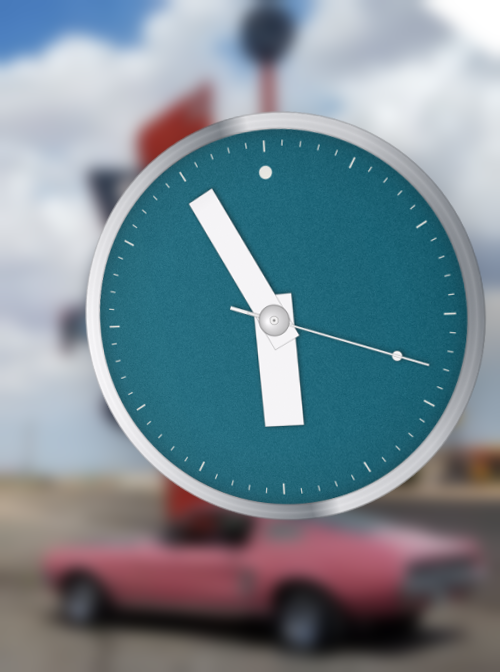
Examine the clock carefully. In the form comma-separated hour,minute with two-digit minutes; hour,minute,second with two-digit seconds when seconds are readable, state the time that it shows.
5,55,18
